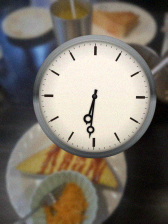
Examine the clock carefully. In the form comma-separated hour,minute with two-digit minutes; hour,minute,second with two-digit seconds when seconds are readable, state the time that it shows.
6,31
